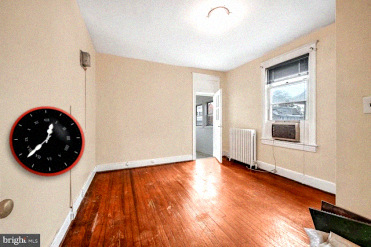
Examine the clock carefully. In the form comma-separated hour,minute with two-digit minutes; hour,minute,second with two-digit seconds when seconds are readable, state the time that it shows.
12,38
